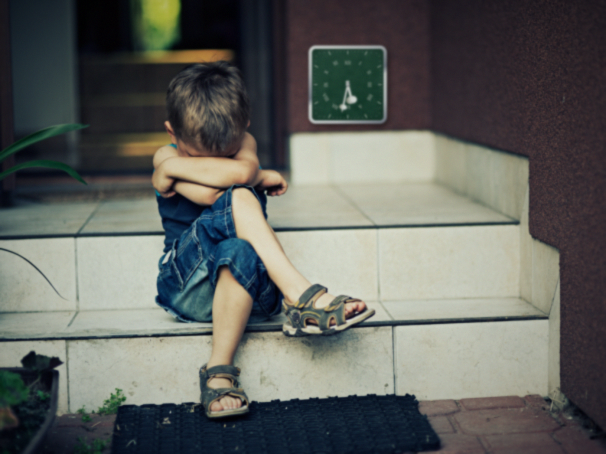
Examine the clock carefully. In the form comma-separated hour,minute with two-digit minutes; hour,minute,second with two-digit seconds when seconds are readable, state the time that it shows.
5,32
